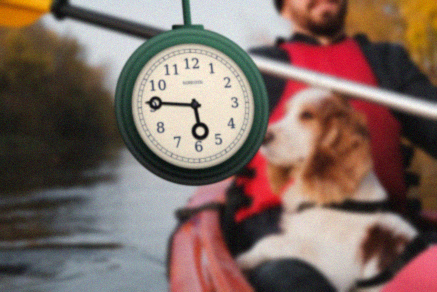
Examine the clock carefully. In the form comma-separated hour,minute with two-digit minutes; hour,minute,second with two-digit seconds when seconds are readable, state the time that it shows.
5,46
